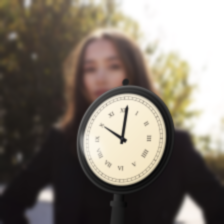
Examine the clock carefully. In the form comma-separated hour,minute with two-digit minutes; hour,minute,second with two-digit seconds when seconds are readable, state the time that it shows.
10,01
